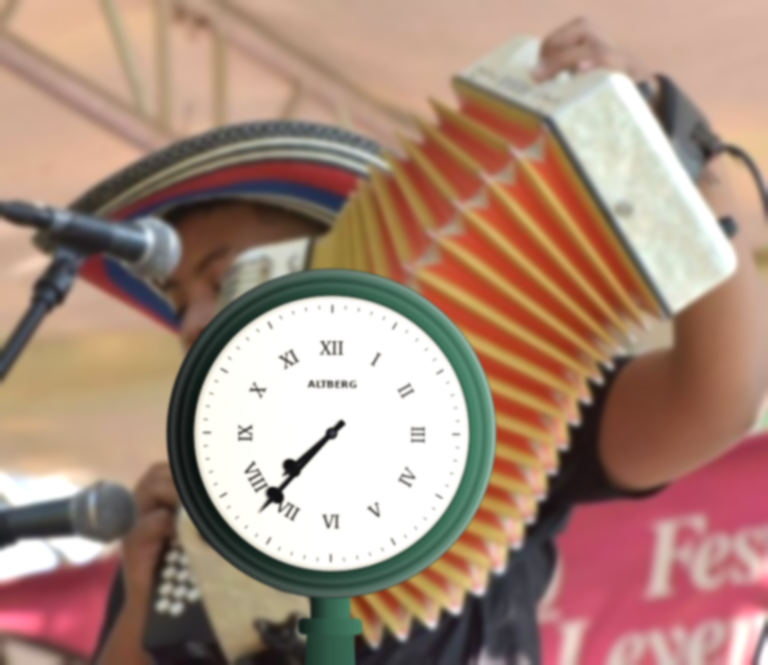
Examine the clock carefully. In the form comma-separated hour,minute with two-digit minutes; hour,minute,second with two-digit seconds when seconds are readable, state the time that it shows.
7,37
